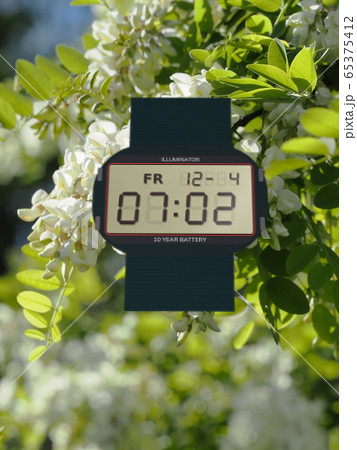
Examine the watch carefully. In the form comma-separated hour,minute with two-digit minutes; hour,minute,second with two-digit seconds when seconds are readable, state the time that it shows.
7,02
